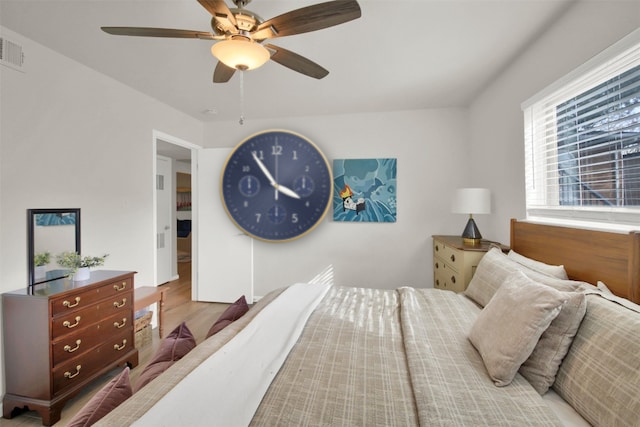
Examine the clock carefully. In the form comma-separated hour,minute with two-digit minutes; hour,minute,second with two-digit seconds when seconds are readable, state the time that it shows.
3,54
